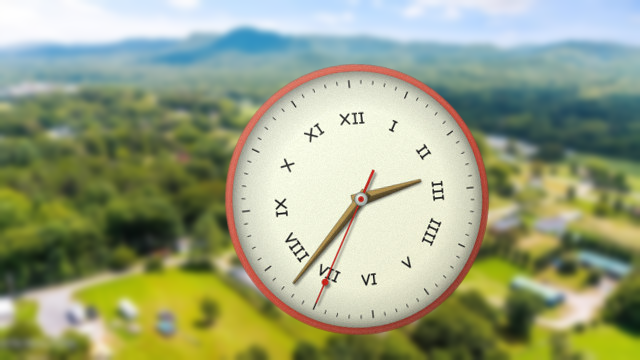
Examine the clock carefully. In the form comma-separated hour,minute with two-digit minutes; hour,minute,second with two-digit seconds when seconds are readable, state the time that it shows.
2,37,35
